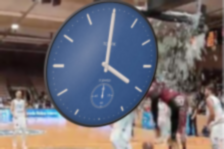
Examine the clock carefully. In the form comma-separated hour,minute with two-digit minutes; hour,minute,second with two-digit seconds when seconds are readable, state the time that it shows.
4,00
